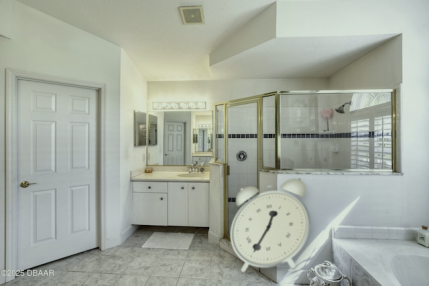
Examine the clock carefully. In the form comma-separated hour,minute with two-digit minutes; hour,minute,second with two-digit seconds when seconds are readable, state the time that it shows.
12,35
